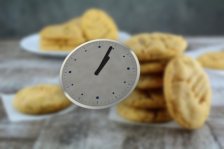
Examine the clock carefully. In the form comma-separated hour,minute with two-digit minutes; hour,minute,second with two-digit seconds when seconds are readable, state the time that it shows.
1,04
